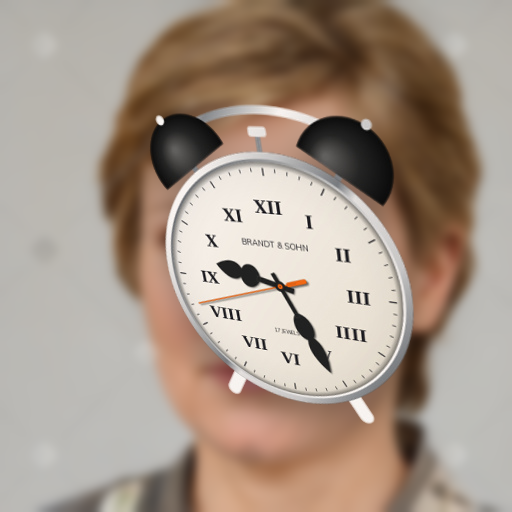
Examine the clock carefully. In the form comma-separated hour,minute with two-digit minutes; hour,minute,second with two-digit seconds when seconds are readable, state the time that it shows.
9,25,42
